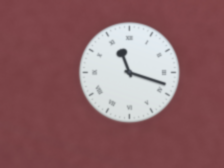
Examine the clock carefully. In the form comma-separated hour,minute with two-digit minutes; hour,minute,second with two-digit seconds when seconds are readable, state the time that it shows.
11,18
